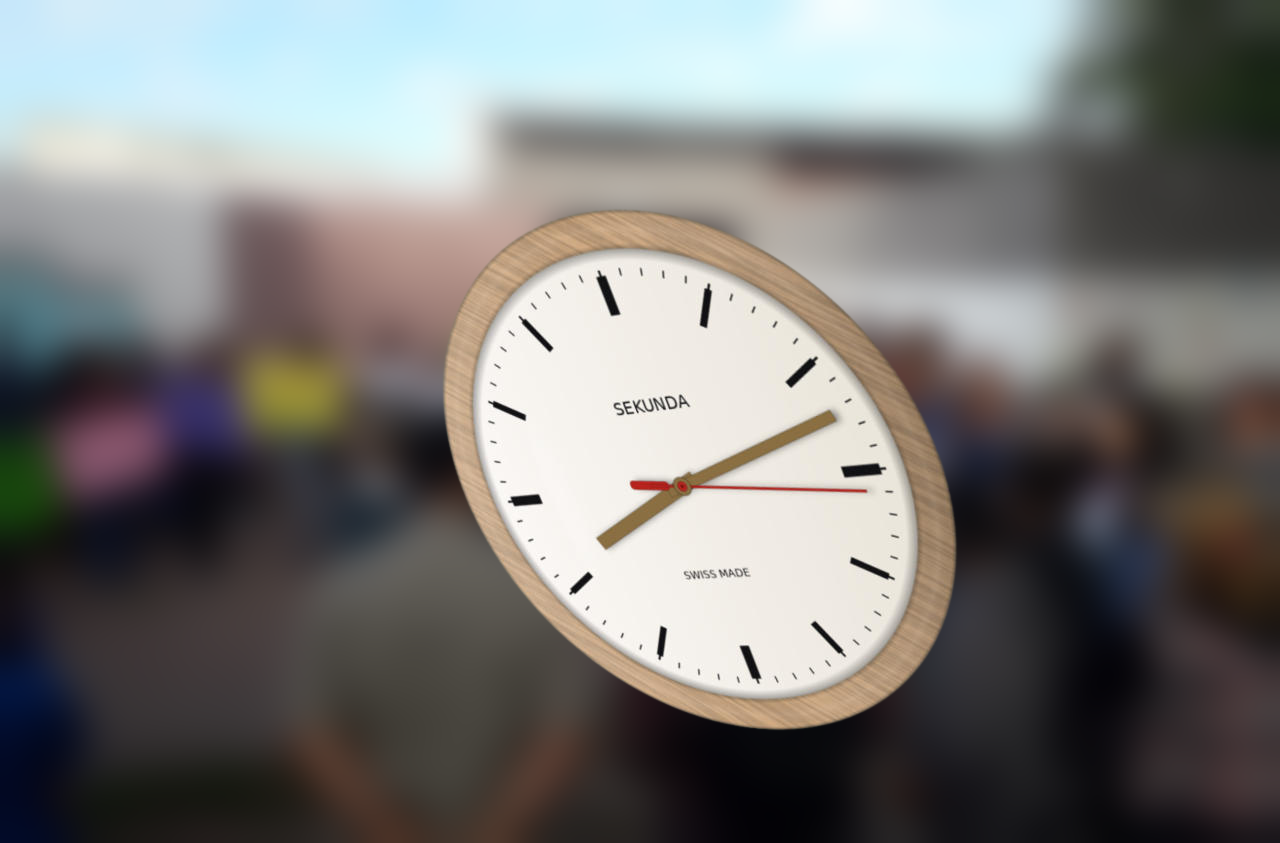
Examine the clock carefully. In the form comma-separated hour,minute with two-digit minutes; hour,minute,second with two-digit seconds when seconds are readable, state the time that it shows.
8,12,16
